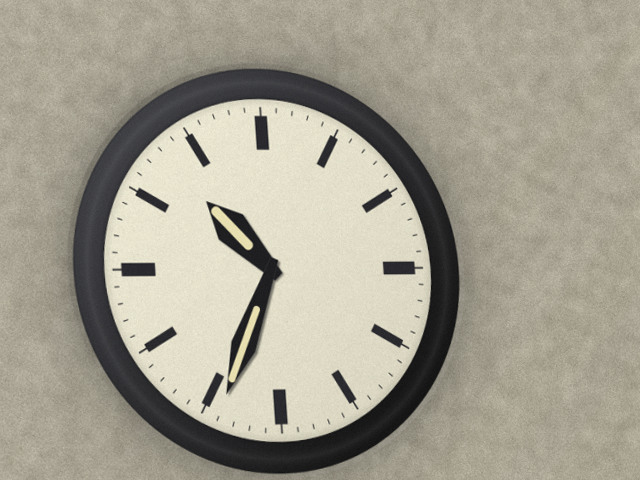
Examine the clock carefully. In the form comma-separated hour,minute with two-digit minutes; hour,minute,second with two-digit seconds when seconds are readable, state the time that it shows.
10,34
